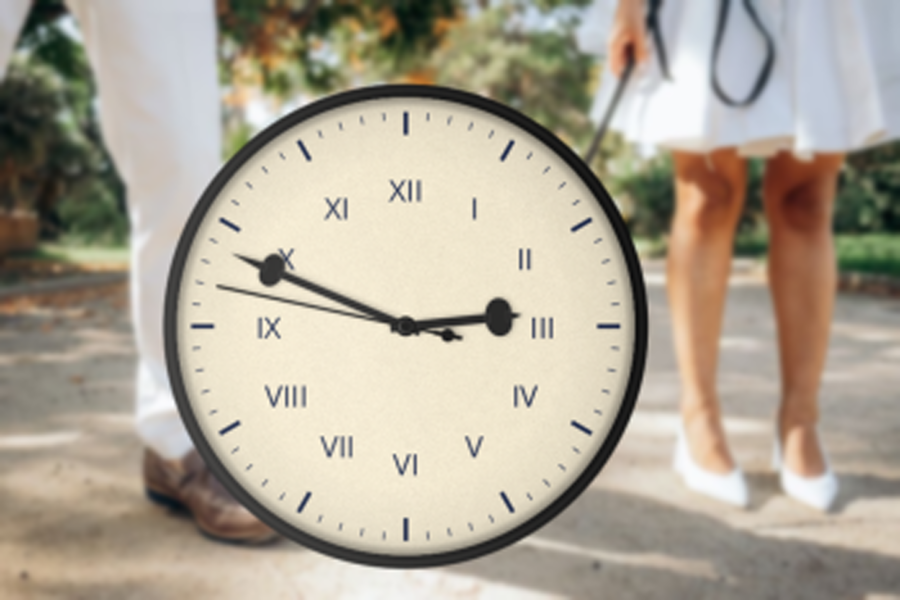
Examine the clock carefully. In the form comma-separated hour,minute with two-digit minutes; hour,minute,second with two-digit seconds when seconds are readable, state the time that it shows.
2,48,47
